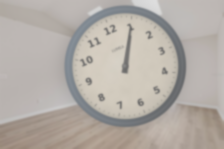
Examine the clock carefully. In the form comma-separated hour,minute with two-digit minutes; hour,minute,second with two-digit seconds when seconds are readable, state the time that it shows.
1,05
